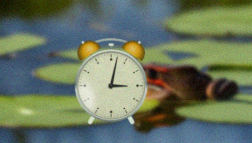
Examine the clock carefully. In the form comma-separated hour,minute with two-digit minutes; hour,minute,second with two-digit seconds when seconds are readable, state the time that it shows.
3,02
